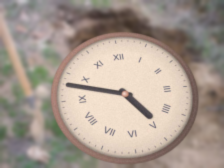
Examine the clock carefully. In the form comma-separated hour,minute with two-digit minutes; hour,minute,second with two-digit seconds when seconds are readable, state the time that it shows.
4,48
